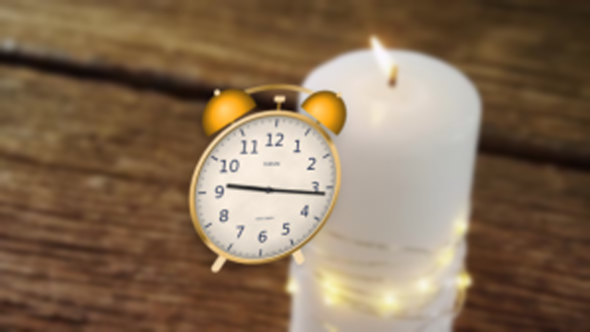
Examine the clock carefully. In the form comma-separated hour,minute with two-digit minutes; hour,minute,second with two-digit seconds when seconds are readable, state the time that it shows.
9,16
